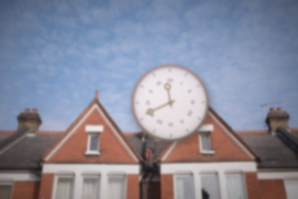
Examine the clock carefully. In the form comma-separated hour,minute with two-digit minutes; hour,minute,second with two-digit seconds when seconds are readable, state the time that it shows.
11,41
